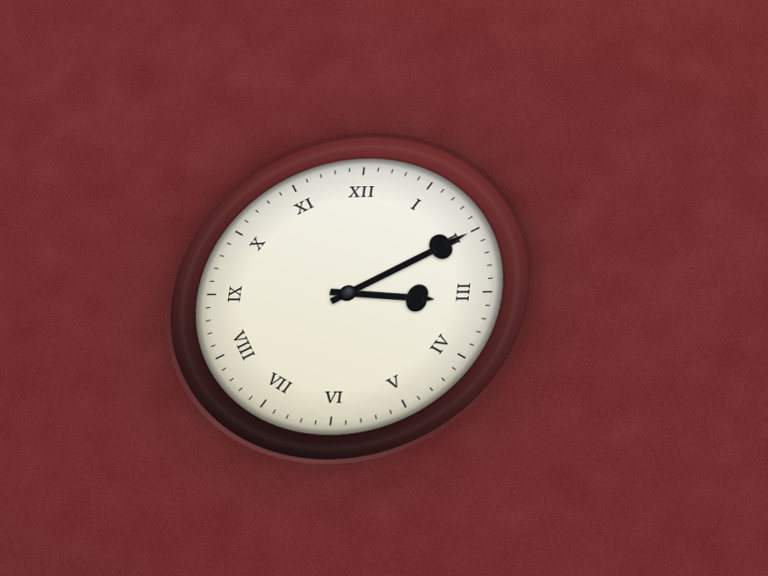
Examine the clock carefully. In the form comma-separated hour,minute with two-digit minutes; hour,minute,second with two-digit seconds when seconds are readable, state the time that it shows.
3,10
